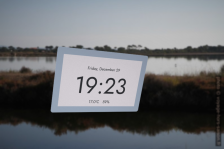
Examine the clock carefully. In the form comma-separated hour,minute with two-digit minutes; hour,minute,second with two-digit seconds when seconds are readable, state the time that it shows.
19,23
